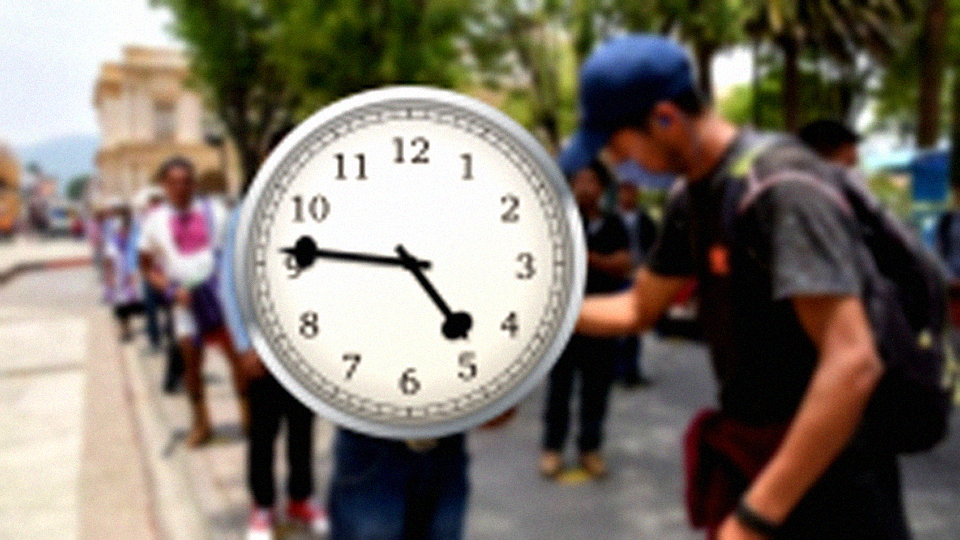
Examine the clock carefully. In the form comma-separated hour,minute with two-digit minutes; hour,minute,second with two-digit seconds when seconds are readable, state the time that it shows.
4,46
